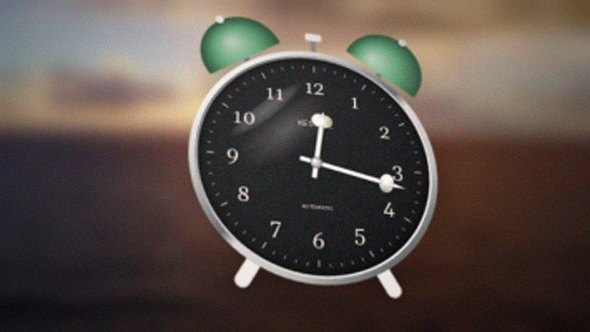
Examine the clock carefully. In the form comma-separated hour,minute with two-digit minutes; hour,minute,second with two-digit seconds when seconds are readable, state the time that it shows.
12,17
